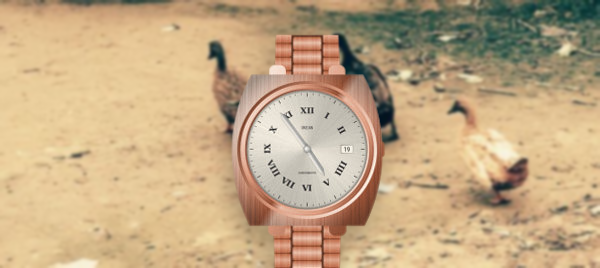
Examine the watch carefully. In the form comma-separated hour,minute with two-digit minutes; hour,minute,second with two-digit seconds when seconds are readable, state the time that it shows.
4,54
